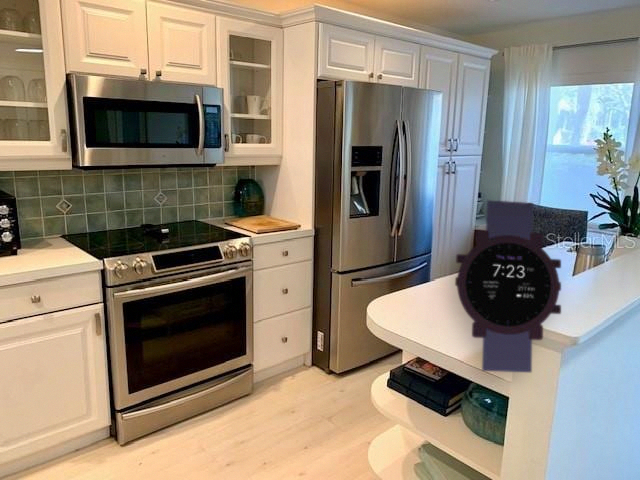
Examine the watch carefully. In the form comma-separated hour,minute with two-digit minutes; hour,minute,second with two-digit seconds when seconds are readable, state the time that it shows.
7,23
